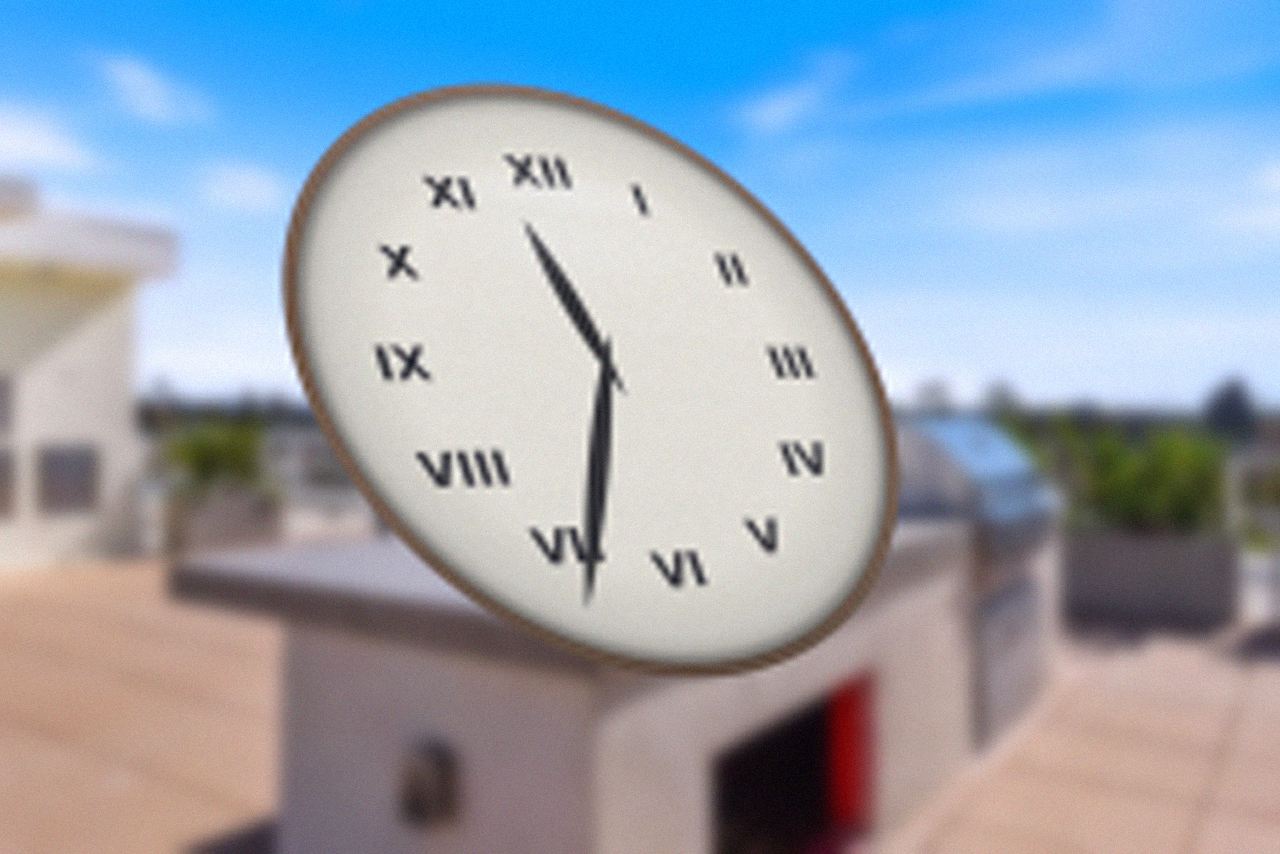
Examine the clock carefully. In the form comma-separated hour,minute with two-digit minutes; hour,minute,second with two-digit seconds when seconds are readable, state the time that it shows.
11,34
